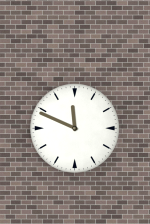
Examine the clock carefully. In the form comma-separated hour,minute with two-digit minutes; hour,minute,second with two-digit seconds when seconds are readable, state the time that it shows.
11,49
